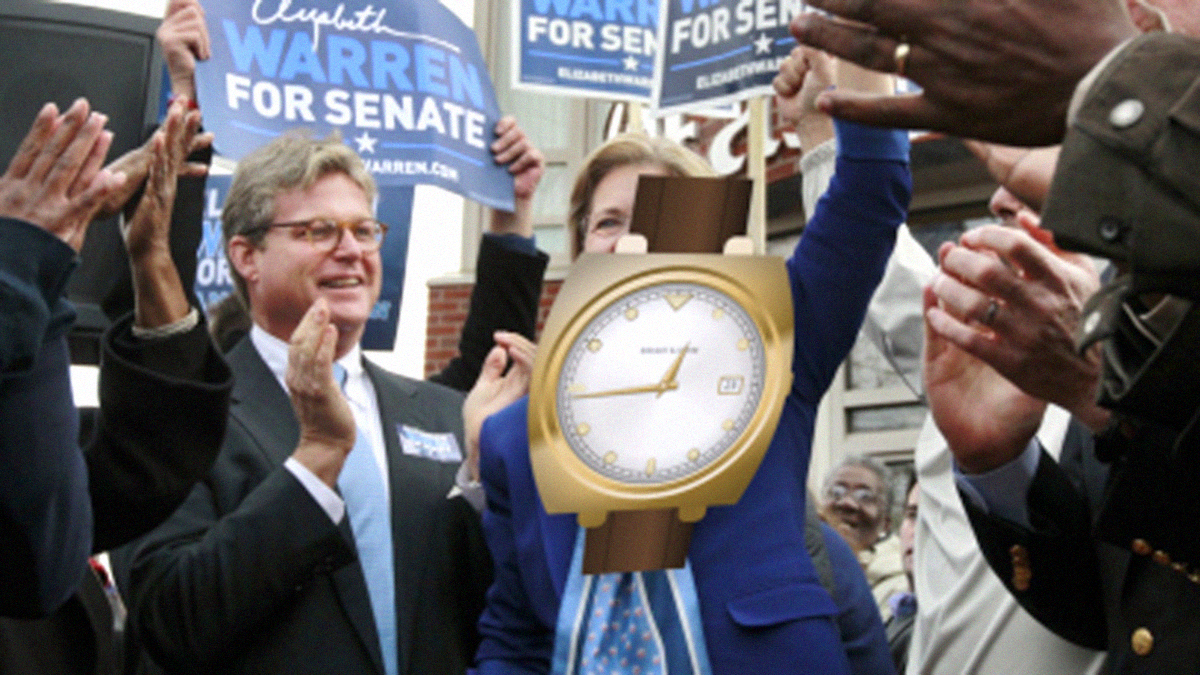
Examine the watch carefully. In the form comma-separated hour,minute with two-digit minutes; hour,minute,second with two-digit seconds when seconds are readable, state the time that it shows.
12,44
